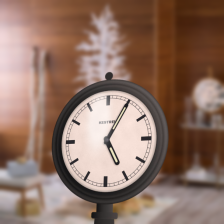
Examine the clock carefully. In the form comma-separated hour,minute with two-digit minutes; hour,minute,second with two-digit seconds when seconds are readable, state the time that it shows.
5,05
